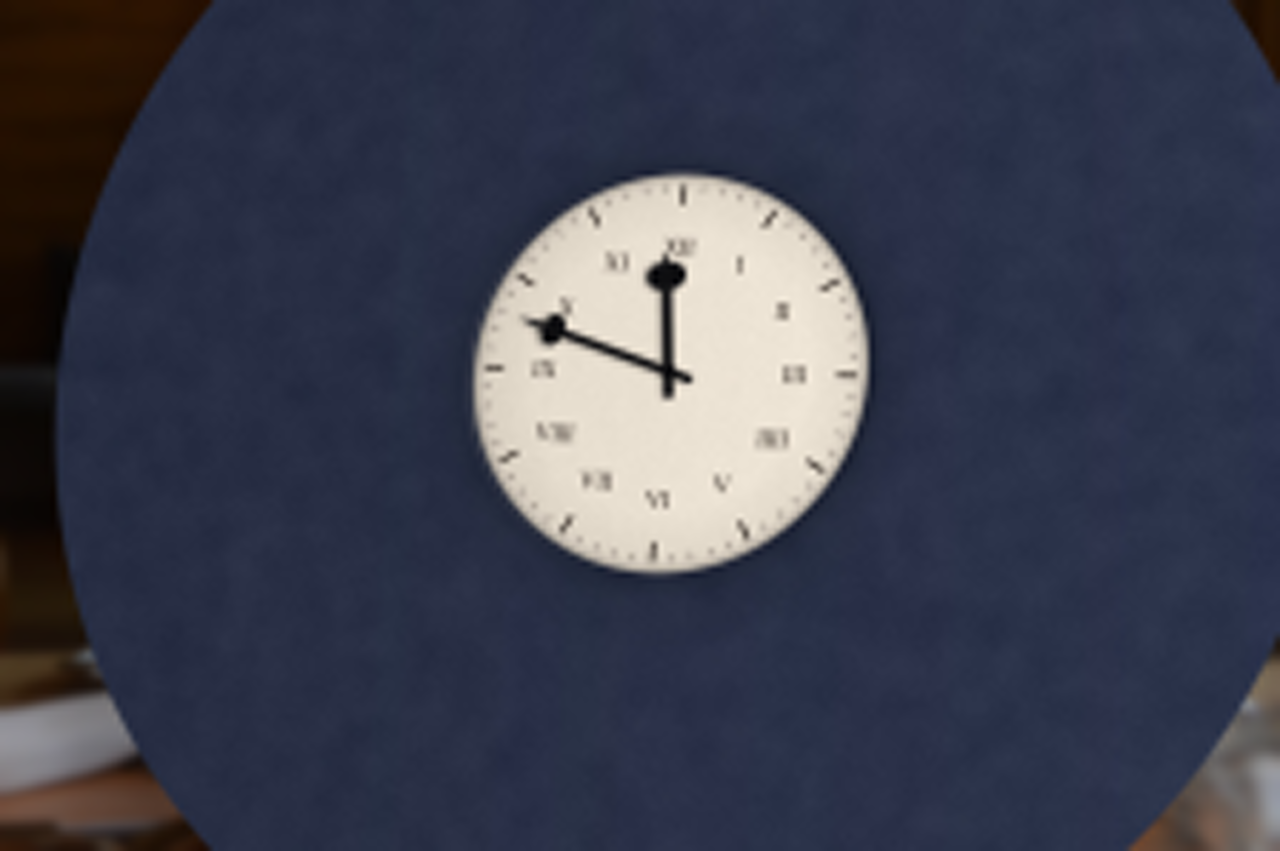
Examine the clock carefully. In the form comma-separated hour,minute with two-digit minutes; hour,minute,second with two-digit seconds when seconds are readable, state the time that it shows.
11,48
